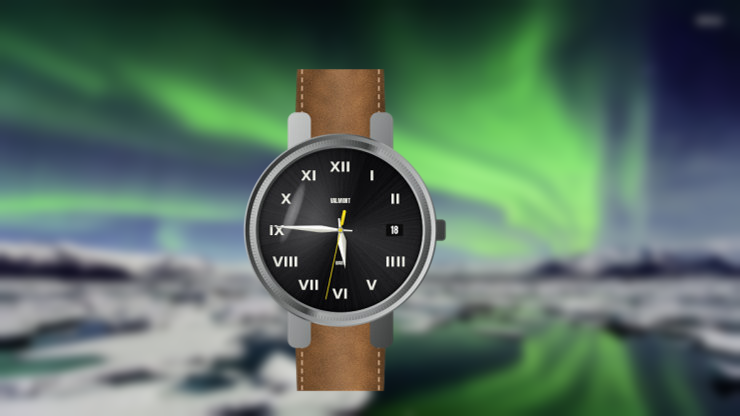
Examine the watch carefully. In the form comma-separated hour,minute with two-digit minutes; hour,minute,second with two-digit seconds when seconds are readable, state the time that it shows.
5,45,32
